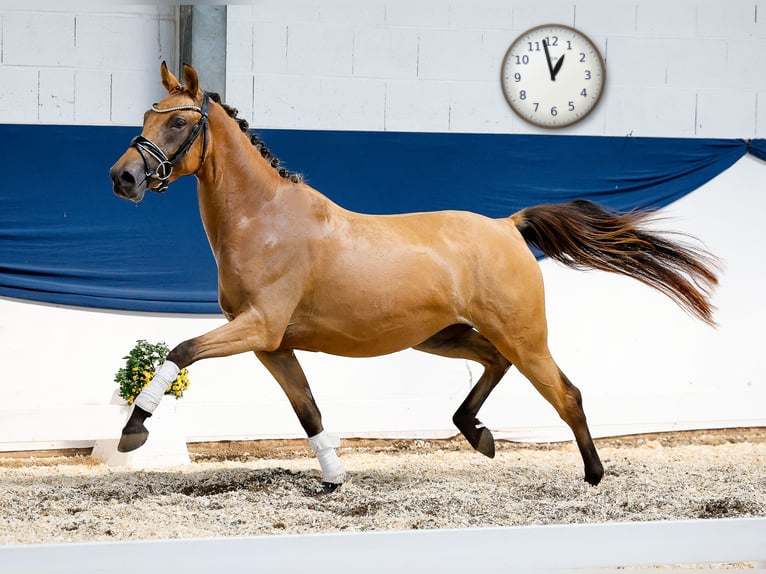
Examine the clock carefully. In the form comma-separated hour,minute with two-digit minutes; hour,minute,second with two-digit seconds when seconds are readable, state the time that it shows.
12,58
